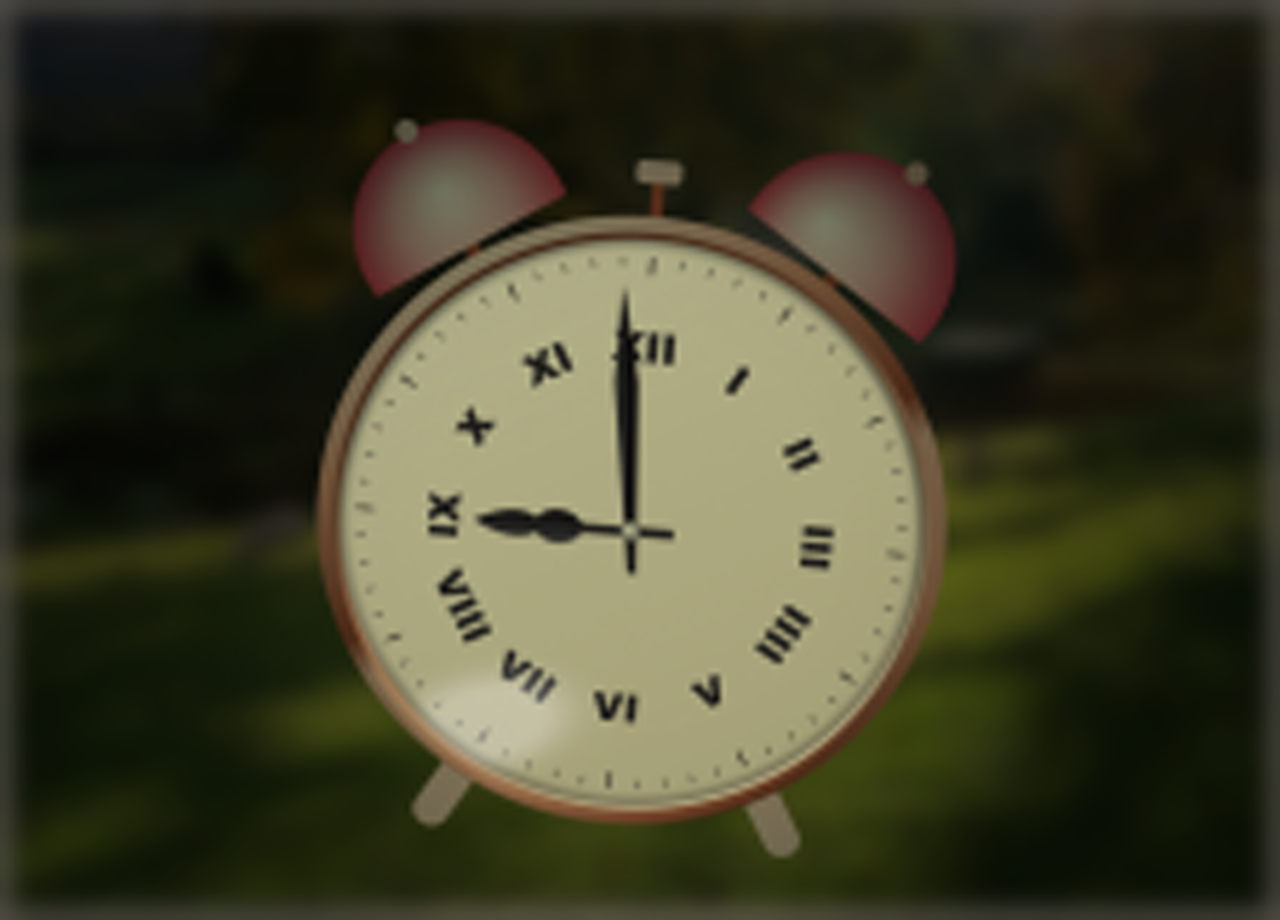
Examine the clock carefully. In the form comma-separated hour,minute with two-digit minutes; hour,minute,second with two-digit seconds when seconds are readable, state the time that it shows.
8,59
